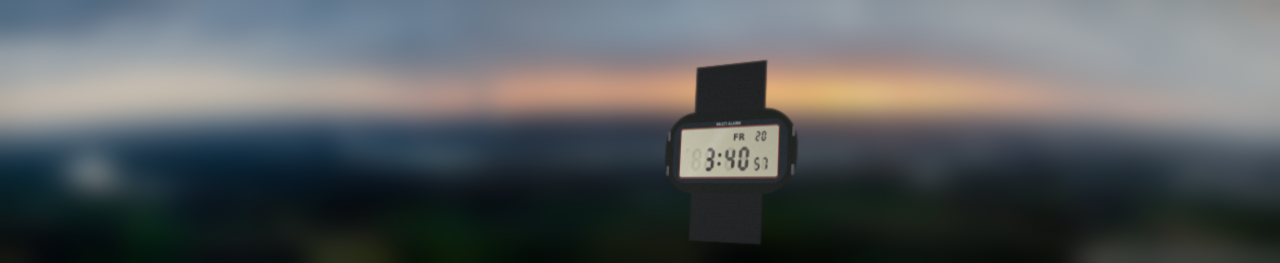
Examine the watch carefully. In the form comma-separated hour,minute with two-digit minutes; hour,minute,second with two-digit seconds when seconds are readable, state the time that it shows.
3,40,57
